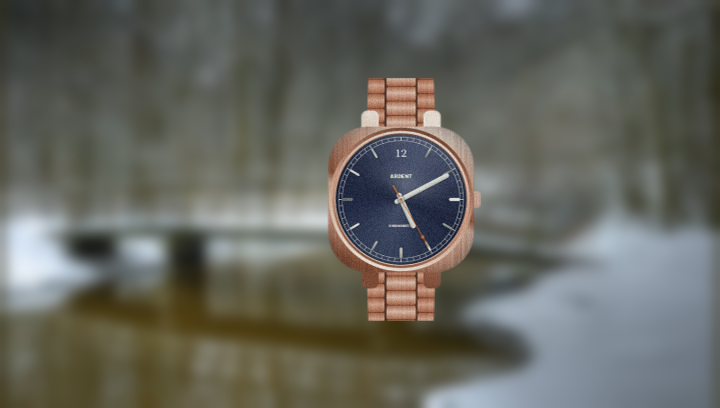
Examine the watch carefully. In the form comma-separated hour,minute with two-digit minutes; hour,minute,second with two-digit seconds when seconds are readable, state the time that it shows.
5,10,25
